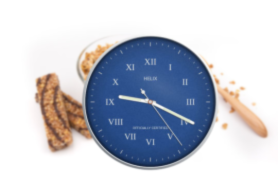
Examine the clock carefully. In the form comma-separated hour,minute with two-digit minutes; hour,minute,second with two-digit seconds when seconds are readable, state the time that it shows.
9,19,24
